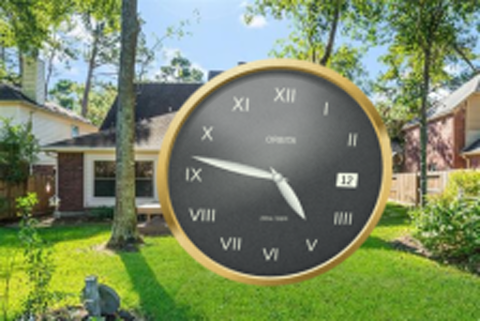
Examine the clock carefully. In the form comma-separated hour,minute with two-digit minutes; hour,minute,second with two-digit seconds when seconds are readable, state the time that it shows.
4,47
